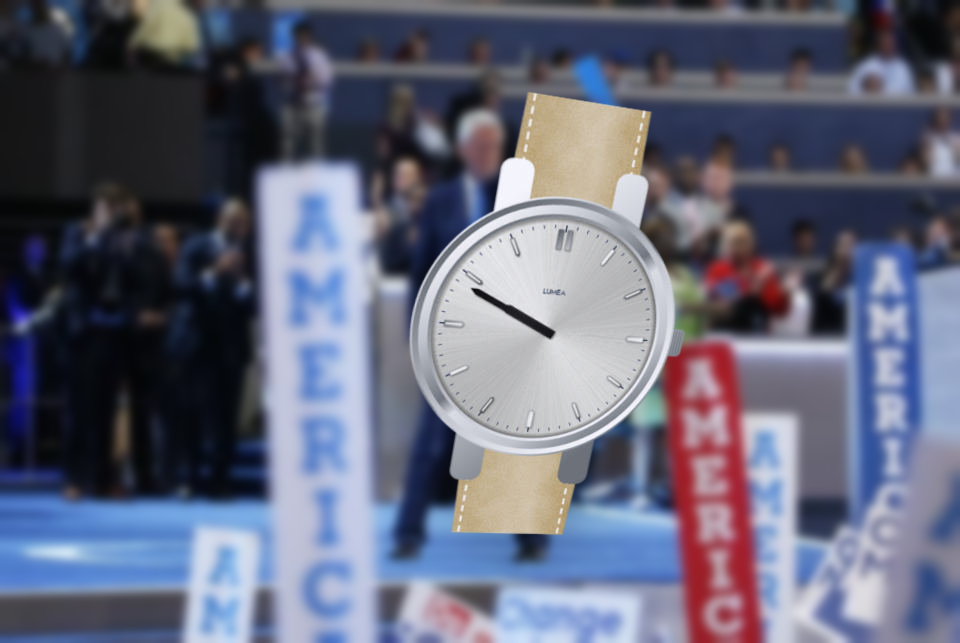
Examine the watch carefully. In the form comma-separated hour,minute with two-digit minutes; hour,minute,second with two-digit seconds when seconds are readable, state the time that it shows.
9,49
